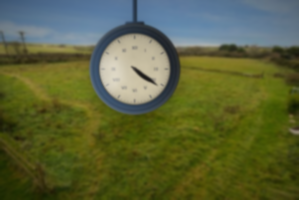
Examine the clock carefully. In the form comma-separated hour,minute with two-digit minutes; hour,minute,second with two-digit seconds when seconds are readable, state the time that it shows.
4,21
